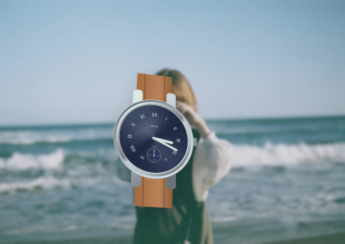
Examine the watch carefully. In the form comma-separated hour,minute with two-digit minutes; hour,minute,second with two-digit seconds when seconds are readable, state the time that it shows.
3,19
